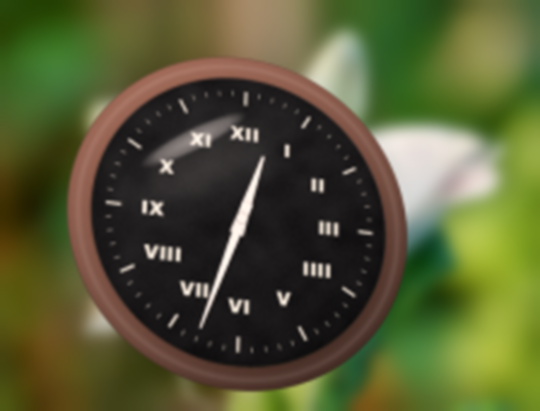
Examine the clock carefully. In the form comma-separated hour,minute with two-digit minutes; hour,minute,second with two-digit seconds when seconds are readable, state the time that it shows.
12,33
